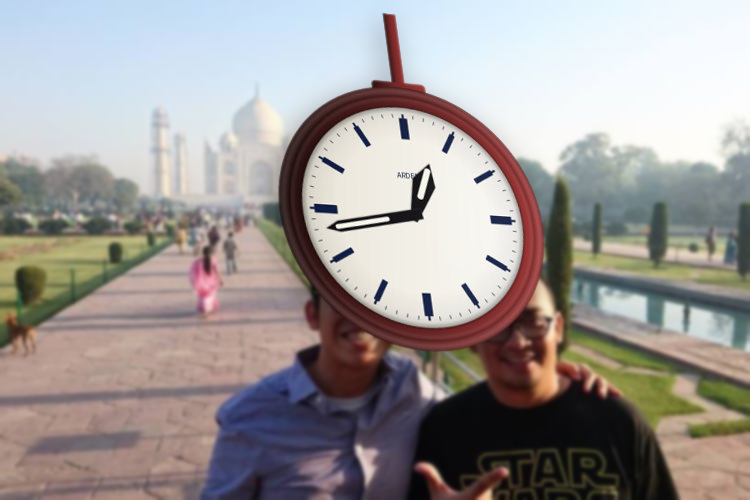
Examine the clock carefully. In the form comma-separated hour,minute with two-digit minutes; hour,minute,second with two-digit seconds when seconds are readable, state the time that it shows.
12,43
